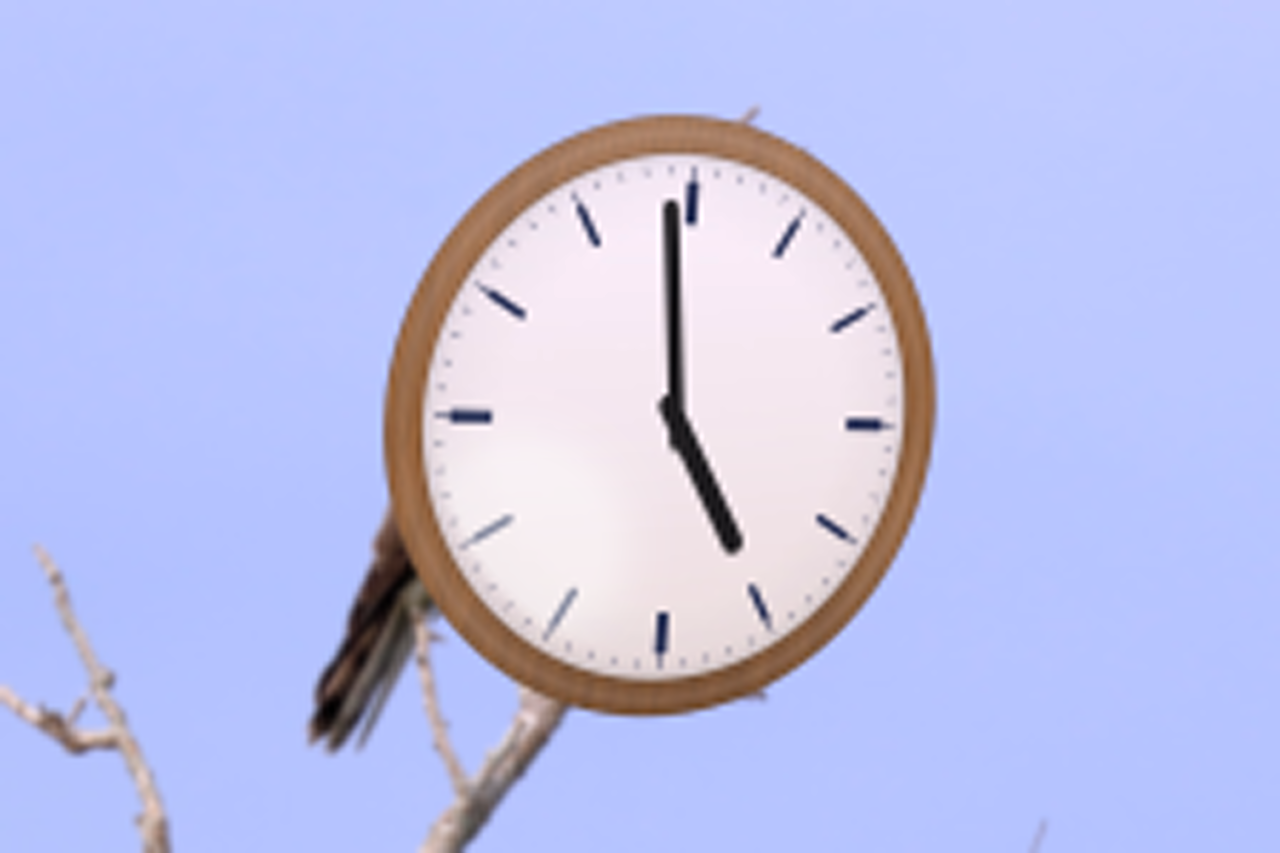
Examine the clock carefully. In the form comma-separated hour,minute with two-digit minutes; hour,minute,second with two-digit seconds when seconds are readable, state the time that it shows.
4,59
